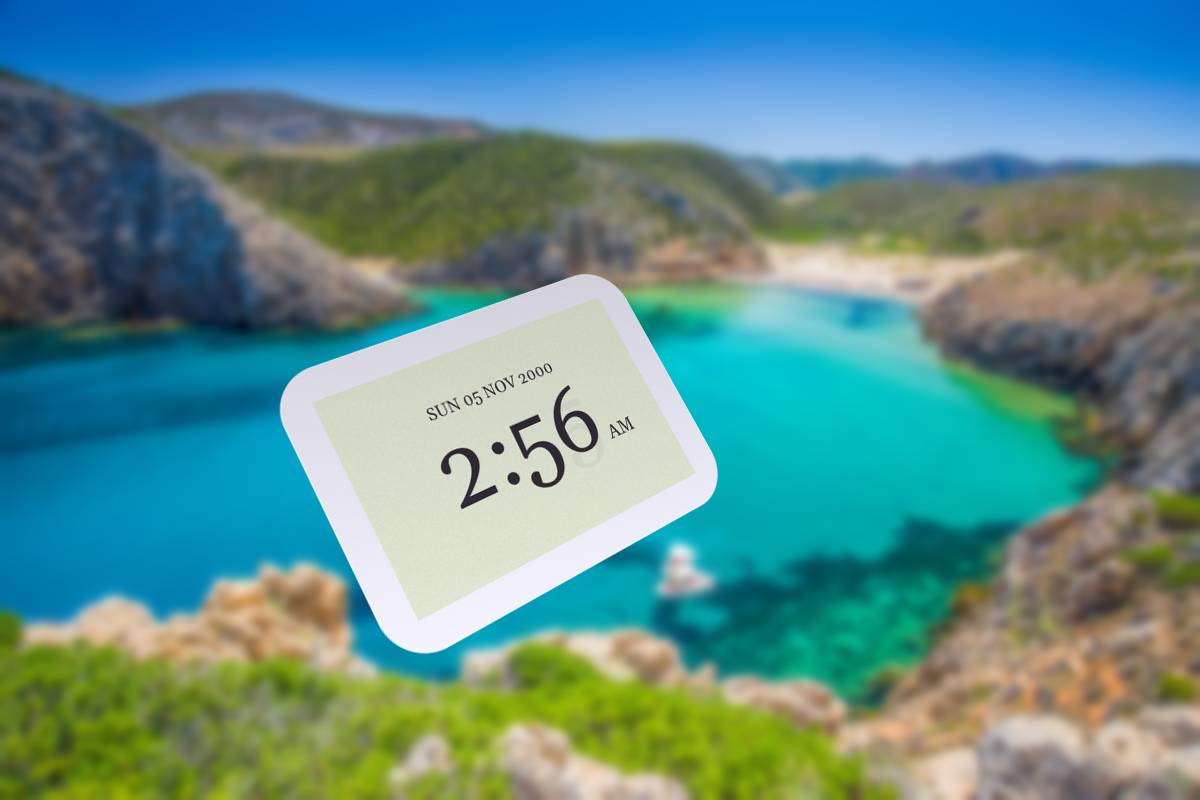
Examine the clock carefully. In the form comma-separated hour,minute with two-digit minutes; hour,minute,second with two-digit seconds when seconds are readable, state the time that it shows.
2,56
